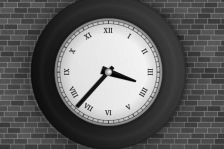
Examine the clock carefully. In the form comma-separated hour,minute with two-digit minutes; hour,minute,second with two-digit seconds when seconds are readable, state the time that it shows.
3,37
